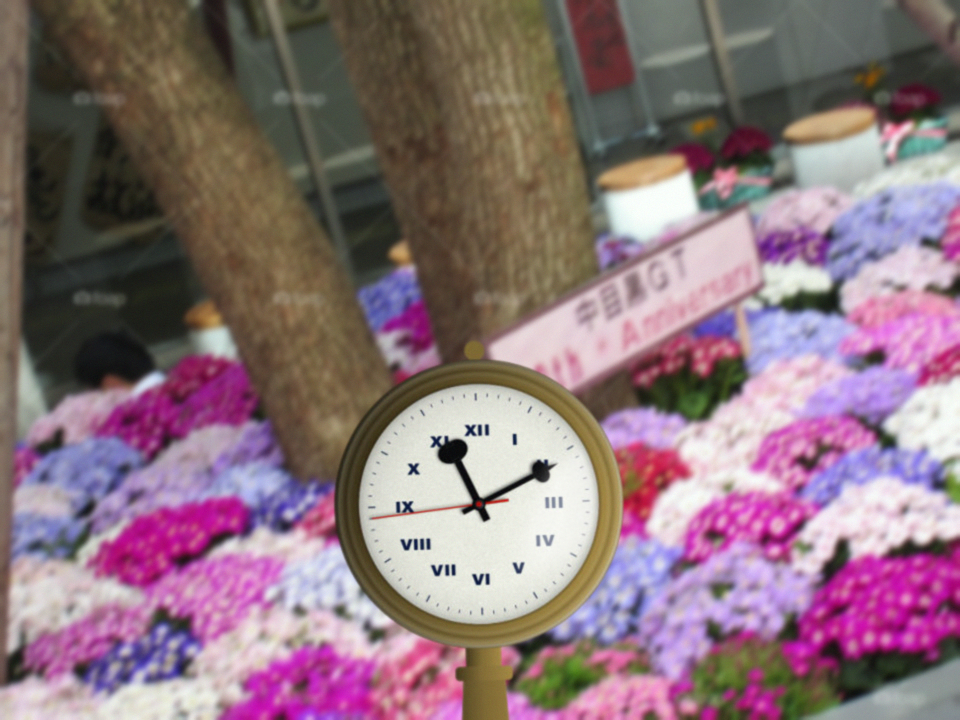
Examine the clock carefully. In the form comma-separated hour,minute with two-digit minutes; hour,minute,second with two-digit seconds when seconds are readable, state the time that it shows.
11,10,44
